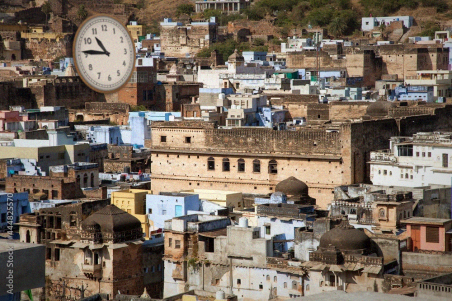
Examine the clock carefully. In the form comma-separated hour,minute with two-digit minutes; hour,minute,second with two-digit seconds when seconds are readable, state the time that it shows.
10,46
